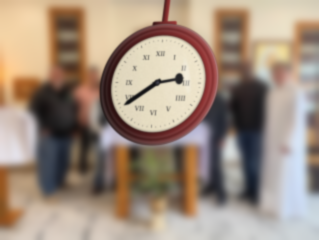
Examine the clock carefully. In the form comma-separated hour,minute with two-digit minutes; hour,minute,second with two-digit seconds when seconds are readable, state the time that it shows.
2,39
